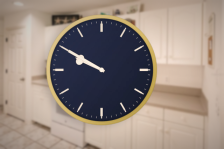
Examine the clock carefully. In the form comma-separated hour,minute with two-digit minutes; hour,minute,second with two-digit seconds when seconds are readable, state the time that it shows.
9,50
